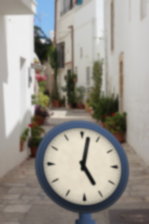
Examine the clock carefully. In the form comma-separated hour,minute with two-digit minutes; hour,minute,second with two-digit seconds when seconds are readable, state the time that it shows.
5,02
